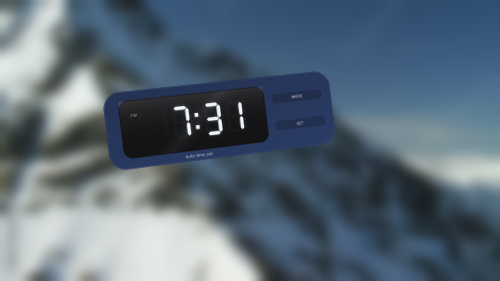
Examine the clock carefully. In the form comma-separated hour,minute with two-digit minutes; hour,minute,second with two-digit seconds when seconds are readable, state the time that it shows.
7,31
